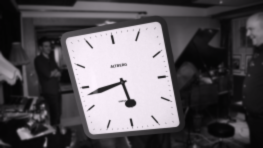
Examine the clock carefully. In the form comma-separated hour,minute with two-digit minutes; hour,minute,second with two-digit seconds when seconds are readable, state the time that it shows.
5,43
